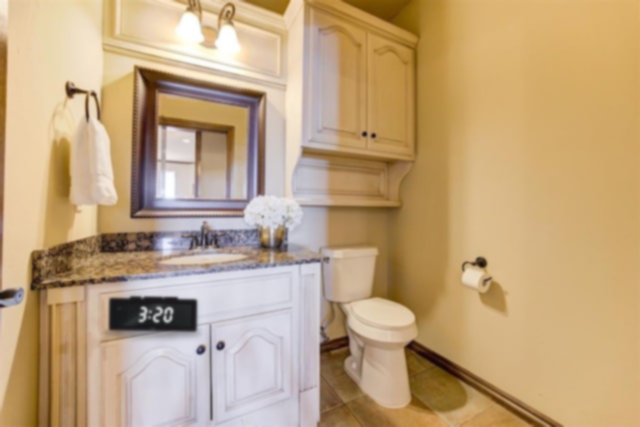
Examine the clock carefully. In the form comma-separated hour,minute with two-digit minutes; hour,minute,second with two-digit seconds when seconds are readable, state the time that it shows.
3,20
